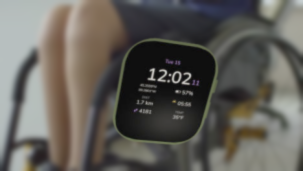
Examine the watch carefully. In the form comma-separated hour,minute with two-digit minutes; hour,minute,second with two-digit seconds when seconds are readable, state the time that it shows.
12,02
